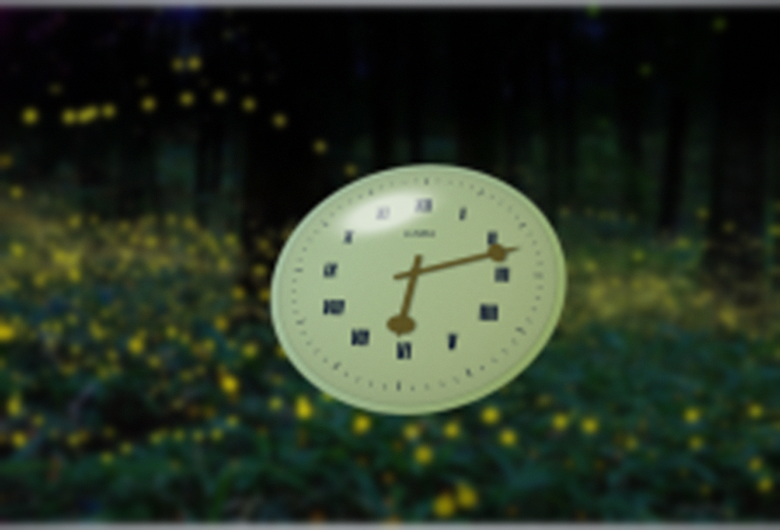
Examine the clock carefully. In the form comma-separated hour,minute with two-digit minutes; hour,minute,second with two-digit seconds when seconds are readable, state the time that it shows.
6,12
